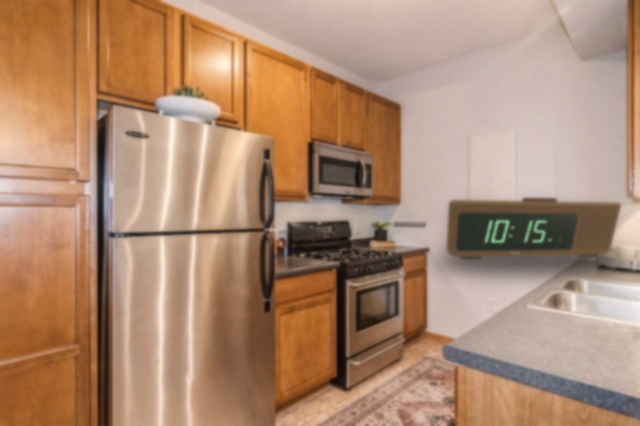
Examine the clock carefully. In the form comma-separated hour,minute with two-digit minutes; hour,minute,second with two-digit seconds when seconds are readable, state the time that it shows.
10,15
